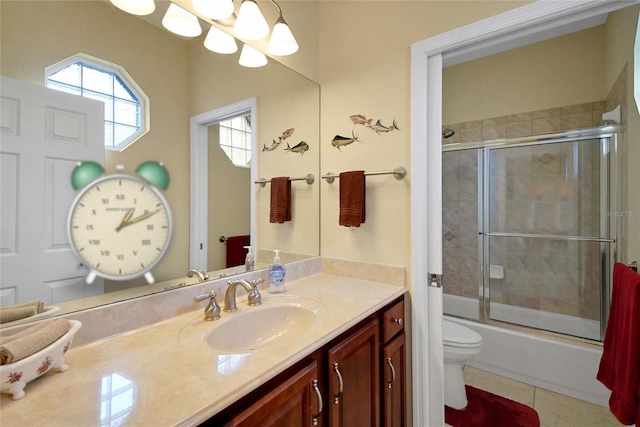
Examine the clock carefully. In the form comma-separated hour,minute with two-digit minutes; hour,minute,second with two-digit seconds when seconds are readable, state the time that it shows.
1,11
